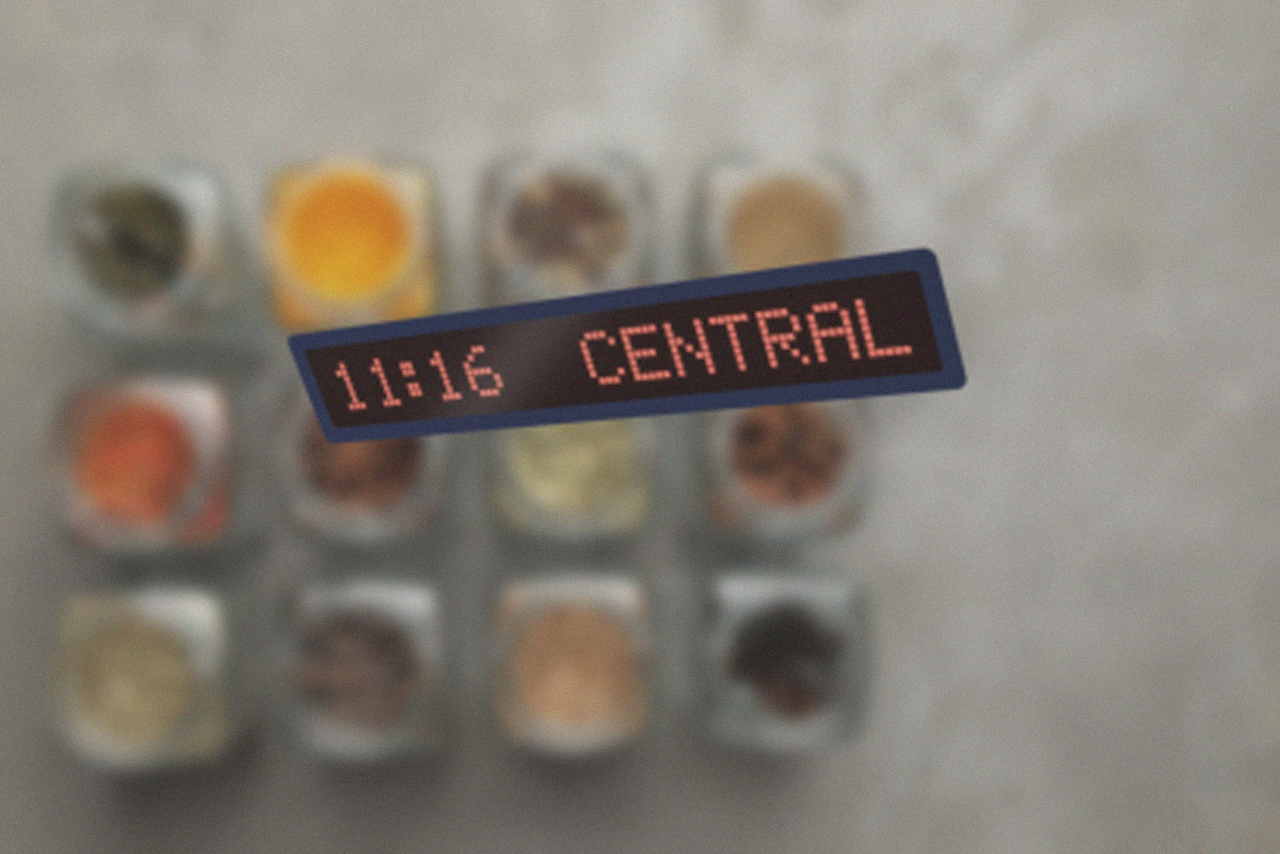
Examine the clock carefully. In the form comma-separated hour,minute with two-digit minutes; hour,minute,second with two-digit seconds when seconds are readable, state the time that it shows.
11,16
